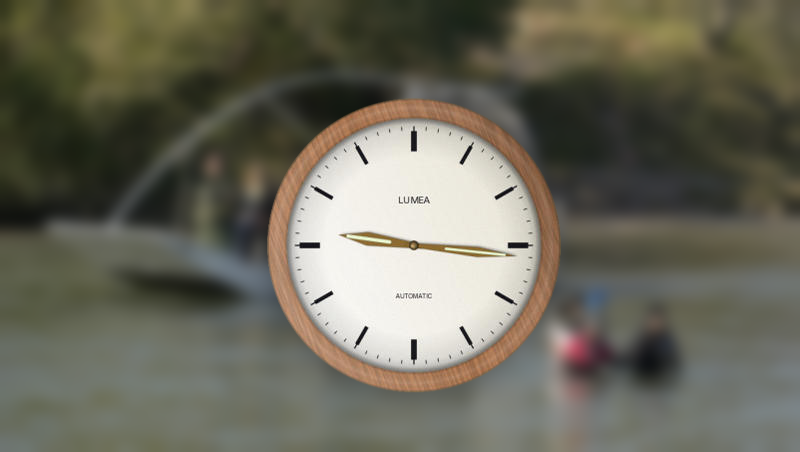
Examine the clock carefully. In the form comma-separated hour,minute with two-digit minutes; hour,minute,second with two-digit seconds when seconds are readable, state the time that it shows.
9,16
